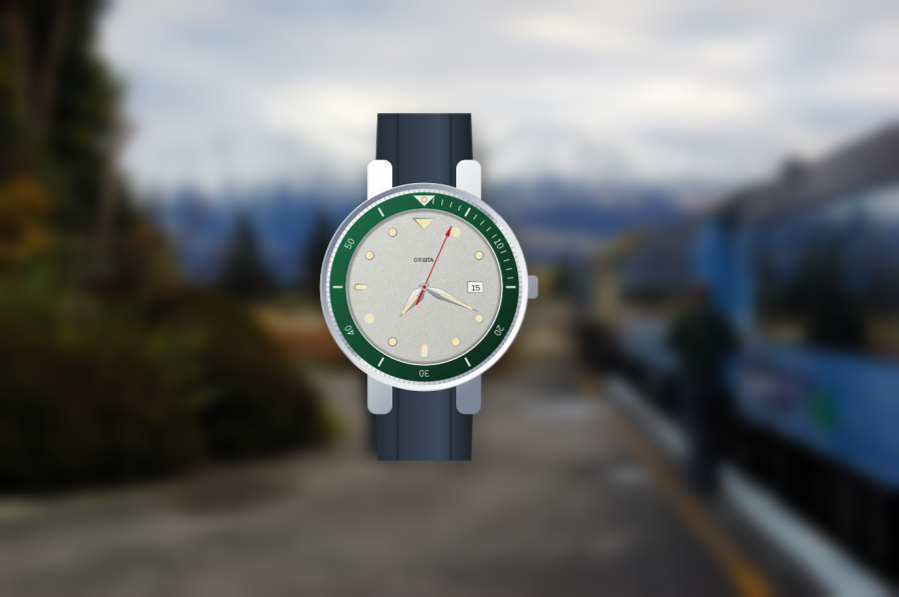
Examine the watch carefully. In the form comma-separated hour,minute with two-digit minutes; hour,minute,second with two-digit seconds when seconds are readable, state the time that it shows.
7,19,04
